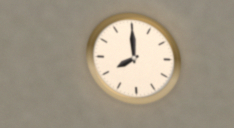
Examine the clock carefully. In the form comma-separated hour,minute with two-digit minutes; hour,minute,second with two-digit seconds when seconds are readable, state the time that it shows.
8,00
